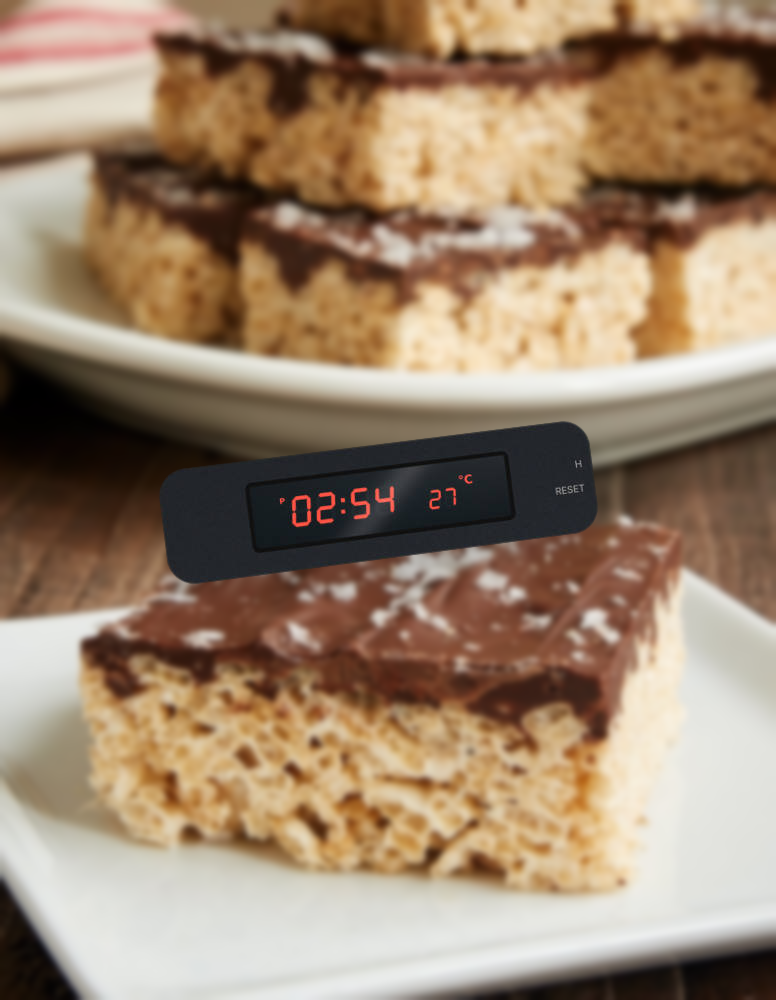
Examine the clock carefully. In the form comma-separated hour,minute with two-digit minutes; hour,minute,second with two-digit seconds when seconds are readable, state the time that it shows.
2,54
